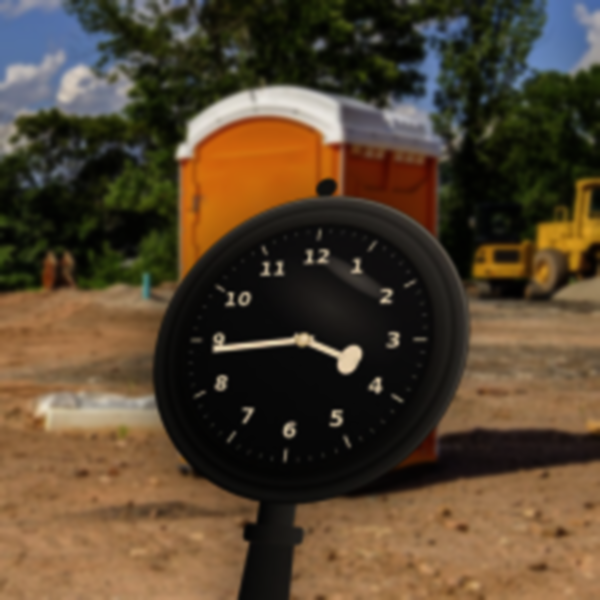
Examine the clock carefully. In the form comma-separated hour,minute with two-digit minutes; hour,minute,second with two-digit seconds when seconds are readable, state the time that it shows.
3,44
